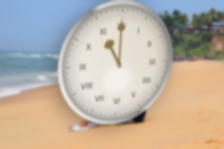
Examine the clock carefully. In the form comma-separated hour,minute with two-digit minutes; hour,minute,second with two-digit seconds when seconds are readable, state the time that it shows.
11,00
